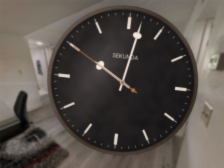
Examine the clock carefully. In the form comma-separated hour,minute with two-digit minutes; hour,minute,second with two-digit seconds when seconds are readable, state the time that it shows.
10,01,50
